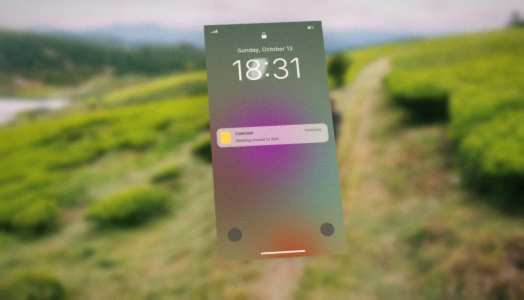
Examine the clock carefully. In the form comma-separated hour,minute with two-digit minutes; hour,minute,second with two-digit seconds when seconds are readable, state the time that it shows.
18,31
